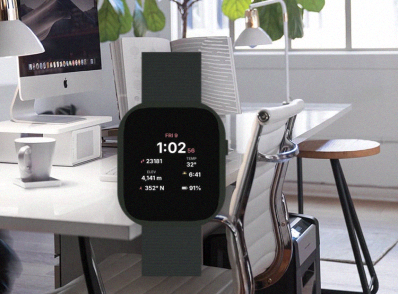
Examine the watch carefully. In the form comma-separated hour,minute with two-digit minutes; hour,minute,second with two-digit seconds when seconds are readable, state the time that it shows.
1,02
